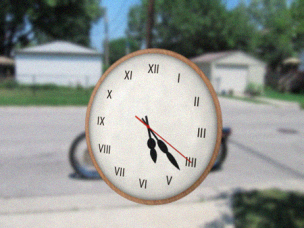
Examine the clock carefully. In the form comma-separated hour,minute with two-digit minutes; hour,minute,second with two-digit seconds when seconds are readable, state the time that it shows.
5,22,20
